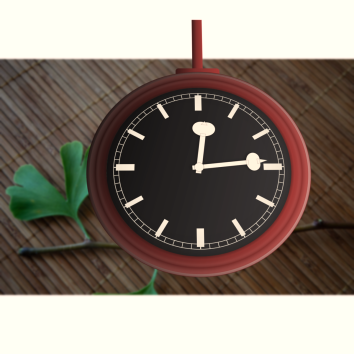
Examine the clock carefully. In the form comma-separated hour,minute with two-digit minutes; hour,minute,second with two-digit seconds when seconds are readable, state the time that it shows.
12,14
